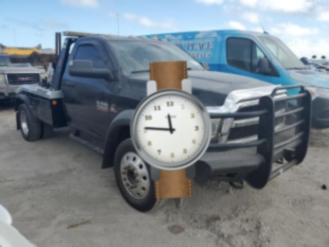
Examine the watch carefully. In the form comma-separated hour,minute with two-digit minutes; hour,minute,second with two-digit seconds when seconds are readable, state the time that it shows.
11,46
